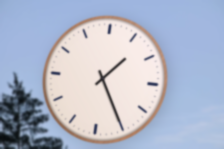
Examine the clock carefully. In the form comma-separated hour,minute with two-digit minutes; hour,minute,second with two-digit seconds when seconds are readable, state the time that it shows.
1,25
